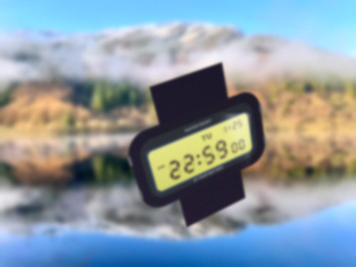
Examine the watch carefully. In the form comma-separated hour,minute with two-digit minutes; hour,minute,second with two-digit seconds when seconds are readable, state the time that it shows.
22,59
